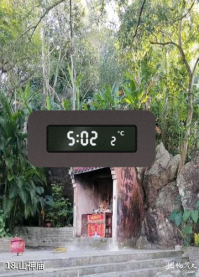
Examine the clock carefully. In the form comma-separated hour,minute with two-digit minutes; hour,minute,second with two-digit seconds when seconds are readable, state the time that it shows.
5,02
